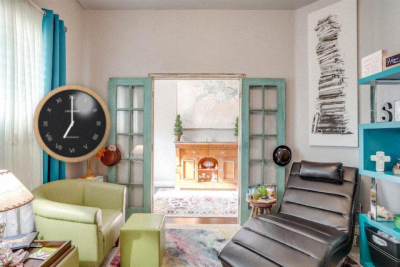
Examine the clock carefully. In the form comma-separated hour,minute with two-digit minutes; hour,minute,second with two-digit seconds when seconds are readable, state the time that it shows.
7,00
